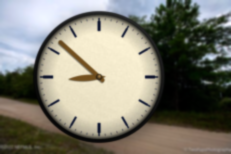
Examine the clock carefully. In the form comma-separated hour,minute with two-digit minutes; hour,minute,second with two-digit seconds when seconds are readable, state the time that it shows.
8,52
